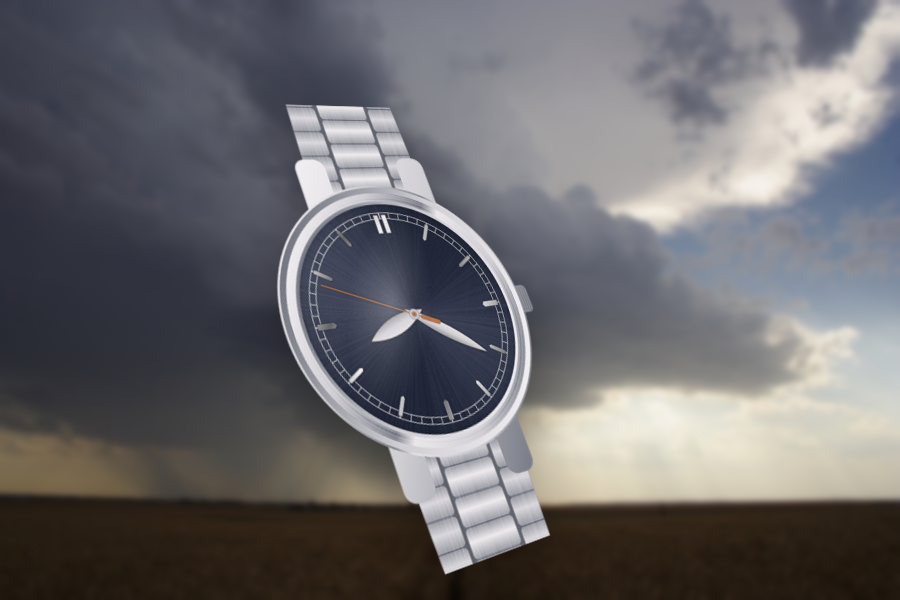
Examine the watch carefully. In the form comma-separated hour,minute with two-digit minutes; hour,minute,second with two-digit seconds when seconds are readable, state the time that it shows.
8,20,49
